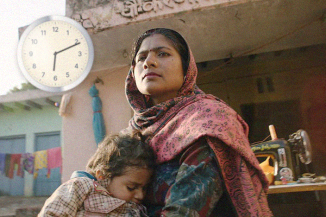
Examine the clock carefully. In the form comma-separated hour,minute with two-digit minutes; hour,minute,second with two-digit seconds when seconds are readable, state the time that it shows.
6,11
